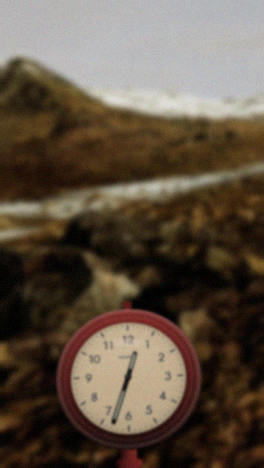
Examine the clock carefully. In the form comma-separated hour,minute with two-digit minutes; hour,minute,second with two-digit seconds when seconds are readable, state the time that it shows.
12,33
